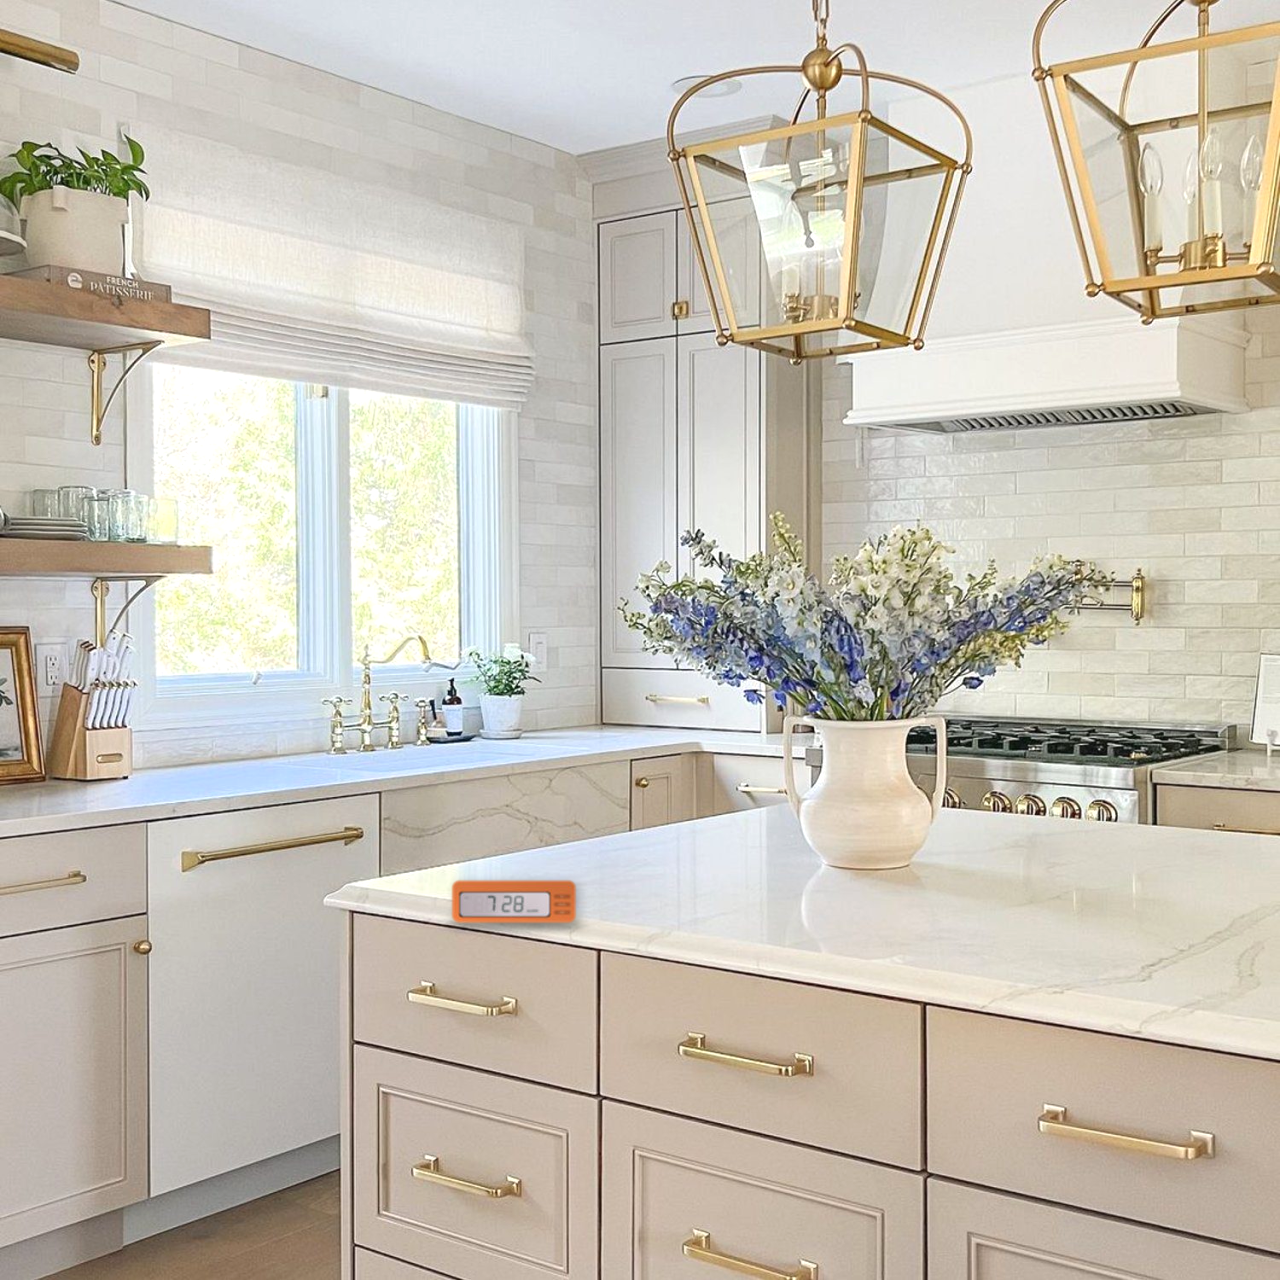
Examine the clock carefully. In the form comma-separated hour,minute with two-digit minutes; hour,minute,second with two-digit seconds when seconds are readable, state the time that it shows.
7,28
